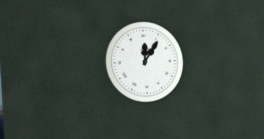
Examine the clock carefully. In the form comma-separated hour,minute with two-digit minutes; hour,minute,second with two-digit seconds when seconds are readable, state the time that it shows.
12,06
